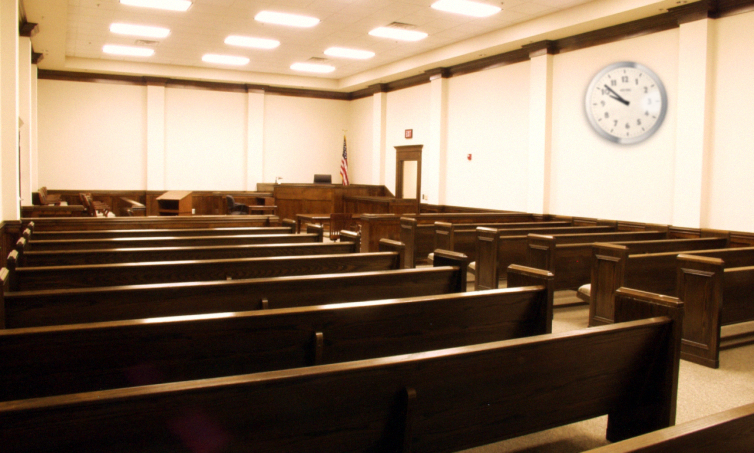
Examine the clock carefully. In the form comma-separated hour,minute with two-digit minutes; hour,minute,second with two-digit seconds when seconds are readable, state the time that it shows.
9,52
